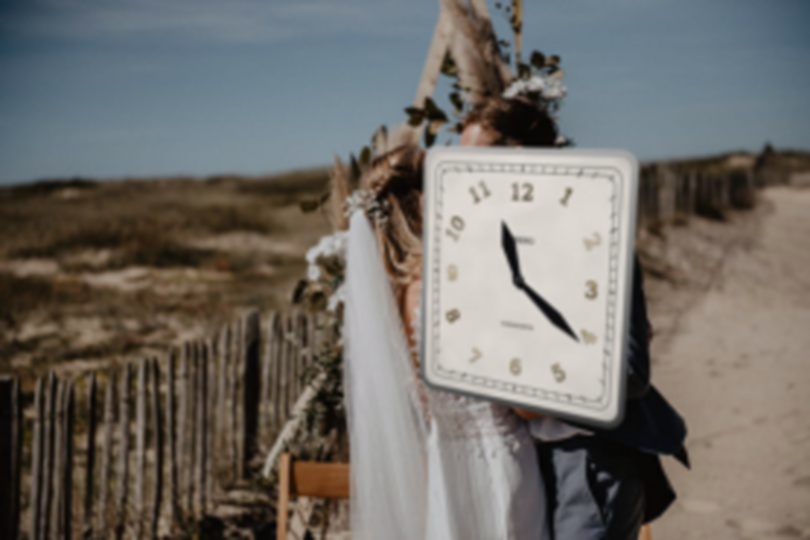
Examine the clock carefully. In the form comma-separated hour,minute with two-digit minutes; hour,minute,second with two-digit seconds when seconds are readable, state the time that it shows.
11,21
